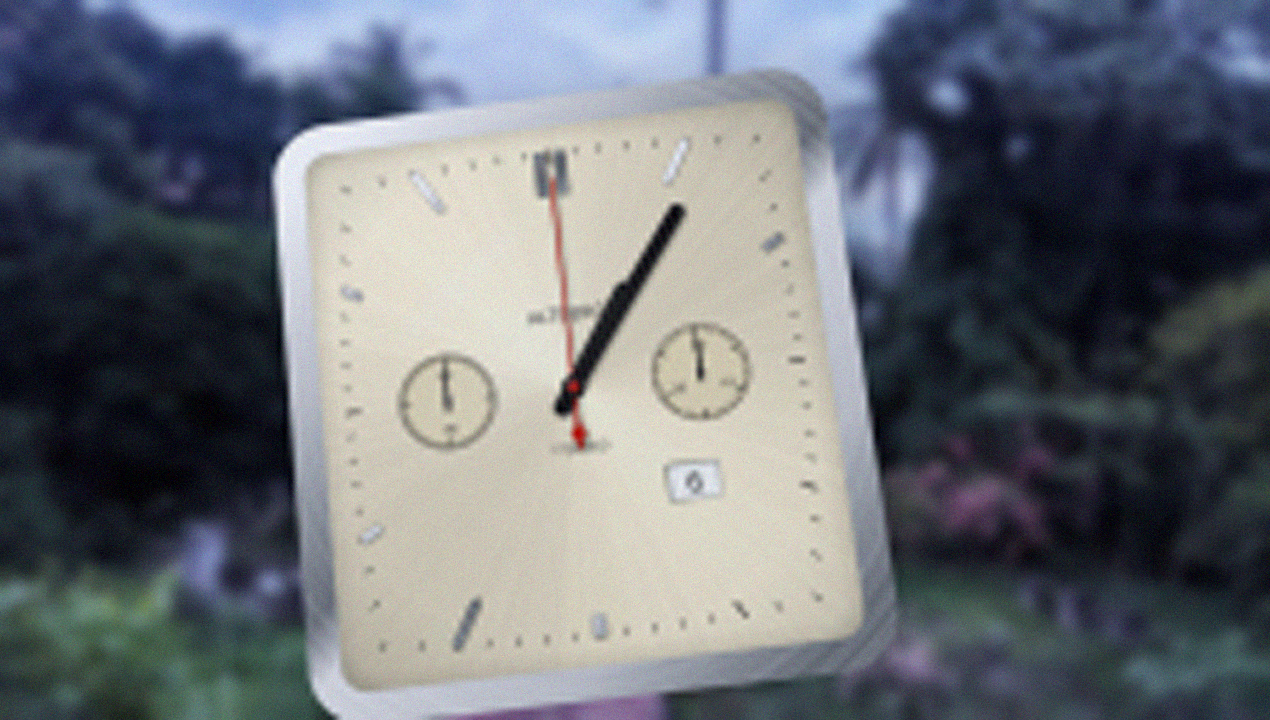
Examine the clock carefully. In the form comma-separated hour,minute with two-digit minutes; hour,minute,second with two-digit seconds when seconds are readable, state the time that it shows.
1,06
